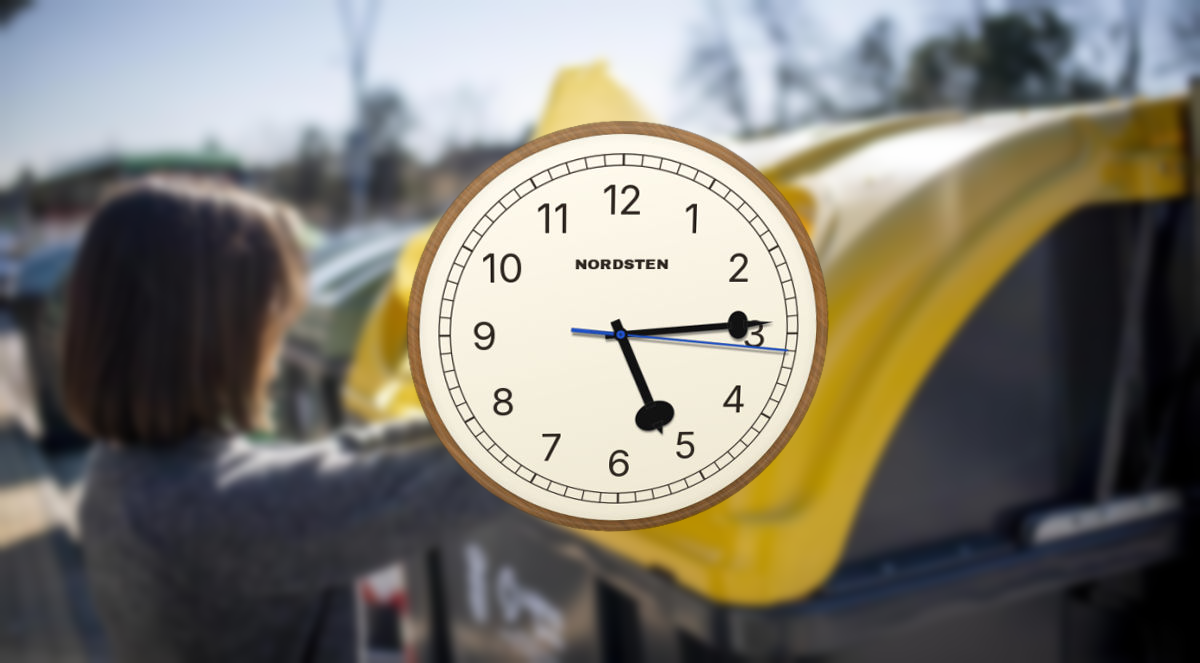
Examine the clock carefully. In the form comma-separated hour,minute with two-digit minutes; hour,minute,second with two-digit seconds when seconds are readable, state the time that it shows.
5,14,16
